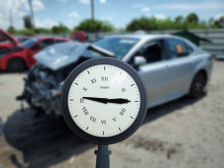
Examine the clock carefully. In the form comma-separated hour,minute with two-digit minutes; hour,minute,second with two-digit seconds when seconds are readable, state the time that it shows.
9,15
